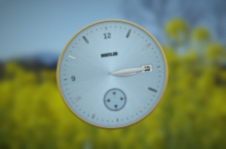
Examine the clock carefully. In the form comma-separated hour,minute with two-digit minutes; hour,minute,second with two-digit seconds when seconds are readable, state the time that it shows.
3,15
